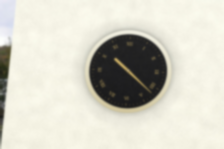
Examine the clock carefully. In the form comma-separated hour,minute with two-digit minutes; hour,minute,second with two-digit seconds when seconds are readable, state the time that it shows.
10,22
